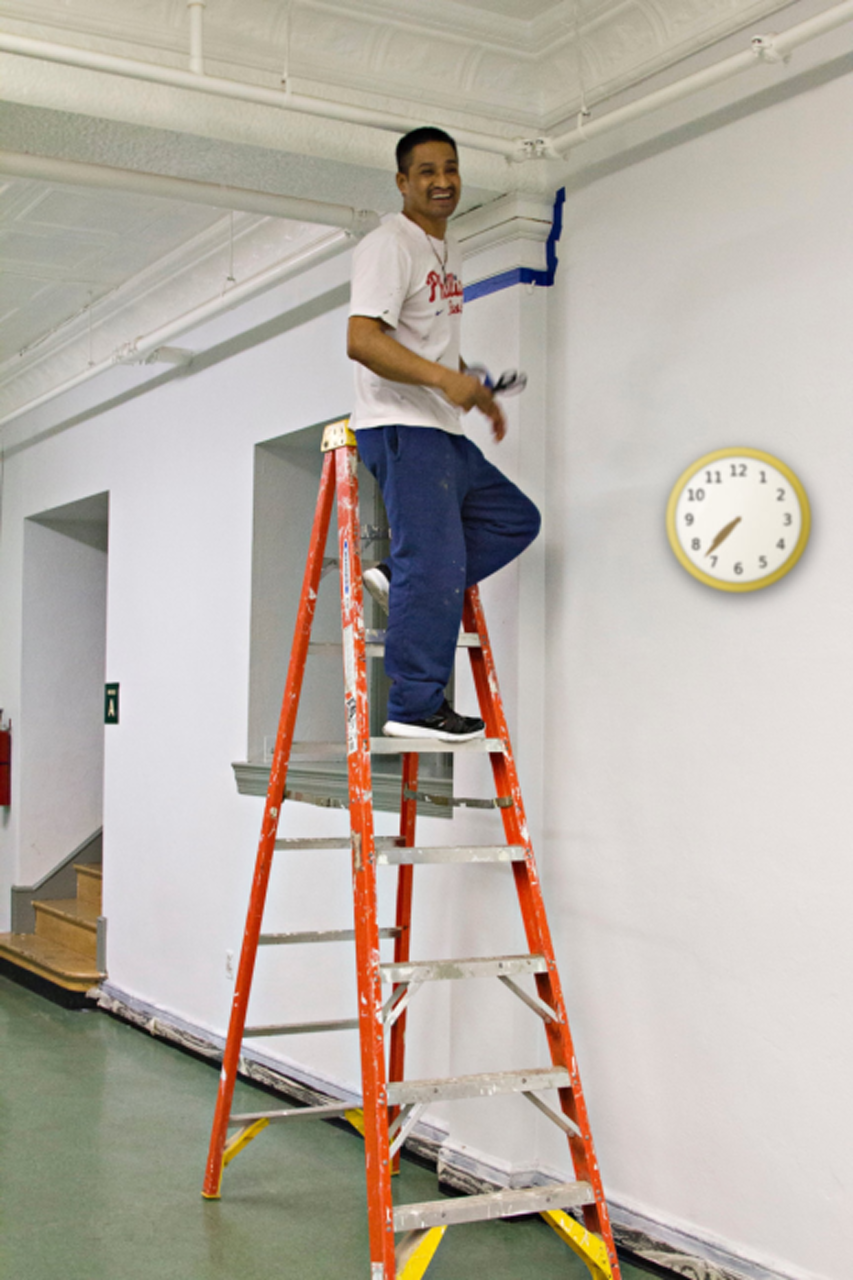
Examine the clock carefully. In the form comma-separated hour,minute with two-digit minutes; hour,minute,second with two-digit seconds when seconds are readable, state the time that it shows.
7,37
